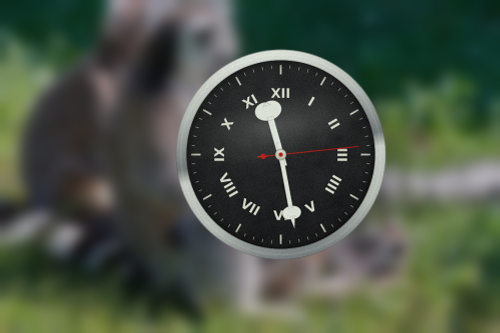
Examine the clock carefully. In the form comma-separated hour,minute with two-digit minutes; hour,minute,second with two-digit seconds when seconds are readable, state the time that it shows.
11,28,14
